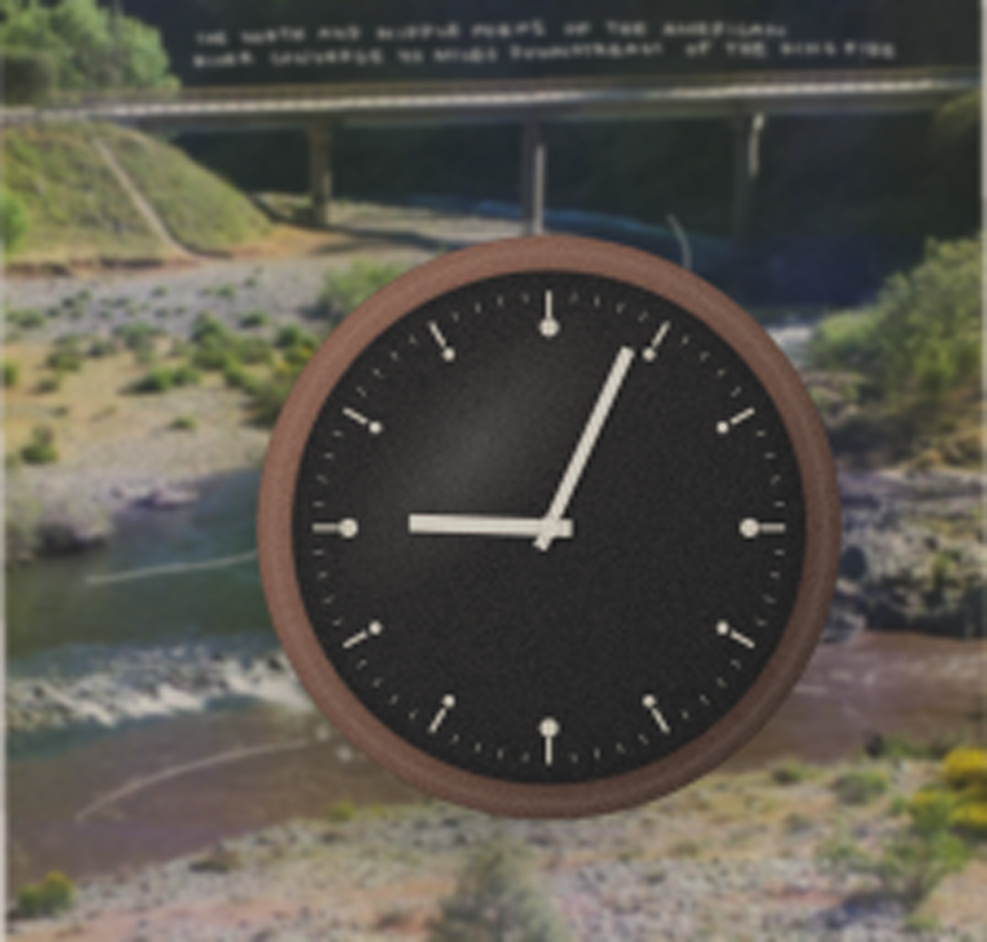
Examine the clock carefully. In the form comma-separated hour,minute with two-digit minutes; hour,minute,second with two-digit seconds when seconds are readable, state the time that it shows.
9,04
